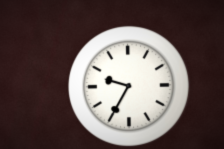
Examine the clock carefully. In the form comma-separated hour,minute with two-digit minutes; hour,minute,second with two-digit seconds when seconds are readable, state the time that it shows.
9,35
